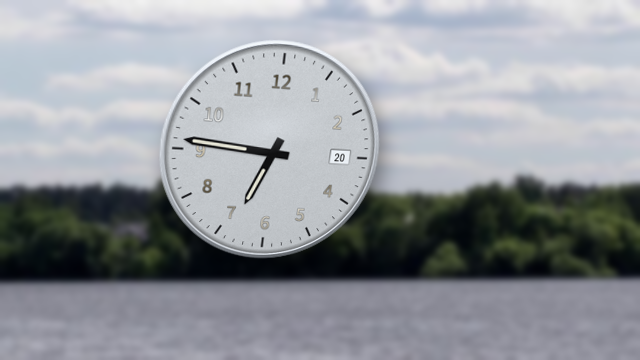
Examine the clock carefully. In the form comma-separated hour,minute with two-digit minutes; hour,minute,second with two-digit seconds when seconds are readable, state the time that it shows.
6,46
